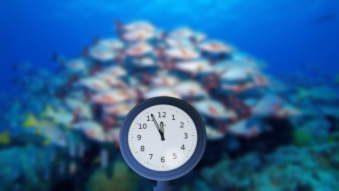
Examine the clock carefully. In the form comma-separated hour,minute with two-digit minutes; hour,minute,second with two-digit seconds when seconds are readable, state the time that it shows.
11,56
